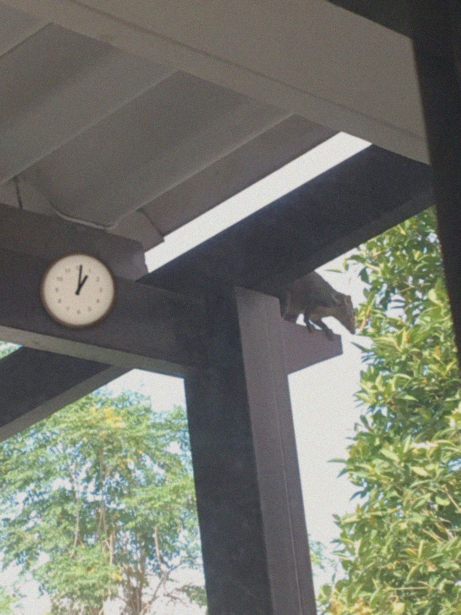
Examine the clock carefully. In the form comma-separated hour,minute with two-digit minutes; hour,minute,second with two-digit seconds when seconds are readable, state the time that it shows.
1,01
